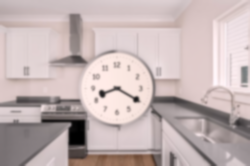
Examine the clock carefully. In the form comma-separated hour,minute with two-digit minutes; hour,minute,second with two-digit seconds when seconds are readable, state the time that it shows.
8,20
